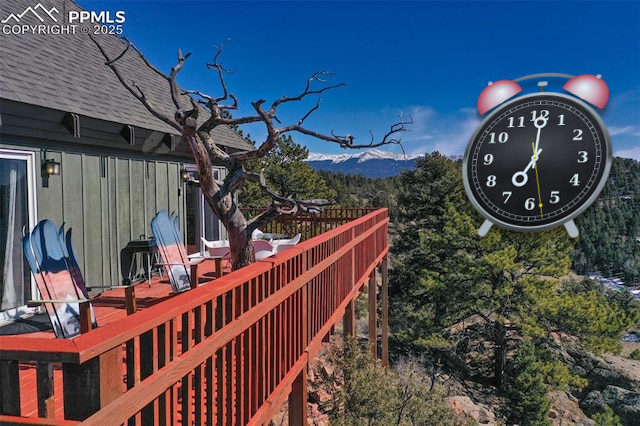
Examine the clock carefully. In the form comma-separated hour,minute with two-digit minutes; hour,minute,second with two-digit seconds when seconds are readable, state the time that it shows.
7,00,28
